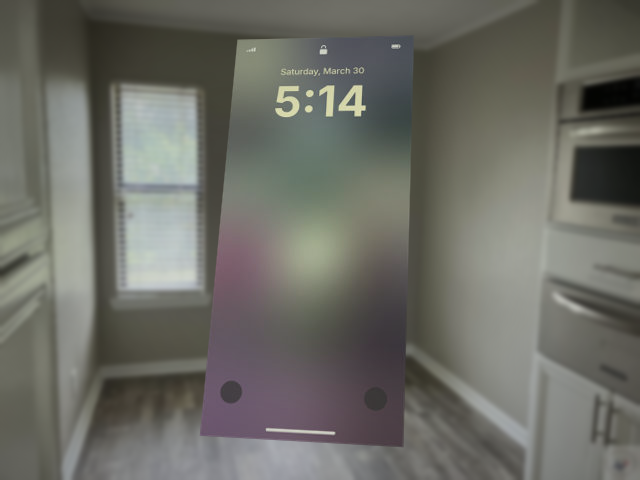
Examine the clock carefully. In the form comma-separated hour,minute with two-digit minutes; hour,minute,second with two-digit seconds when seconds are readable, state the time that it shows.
5,14
